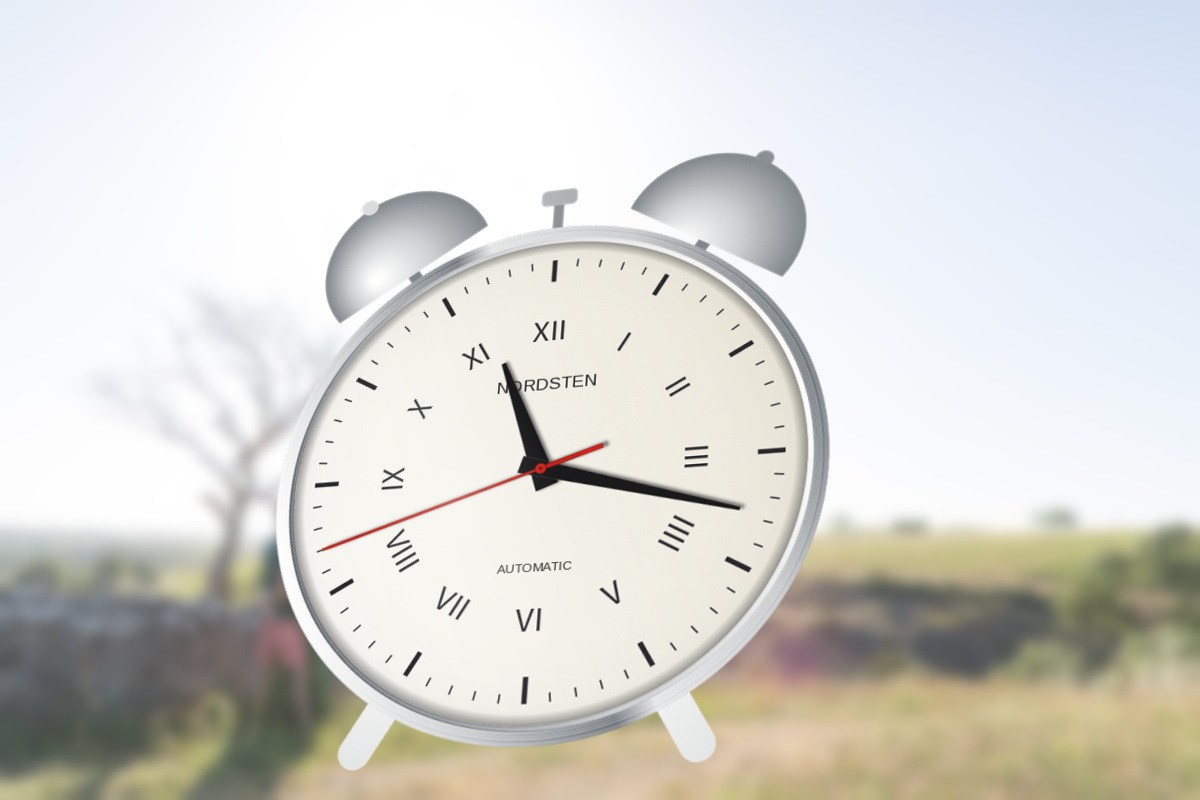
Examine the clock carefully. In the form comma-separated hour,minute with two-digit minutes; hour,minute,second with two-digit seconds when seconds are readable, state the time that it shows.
11,17,42
